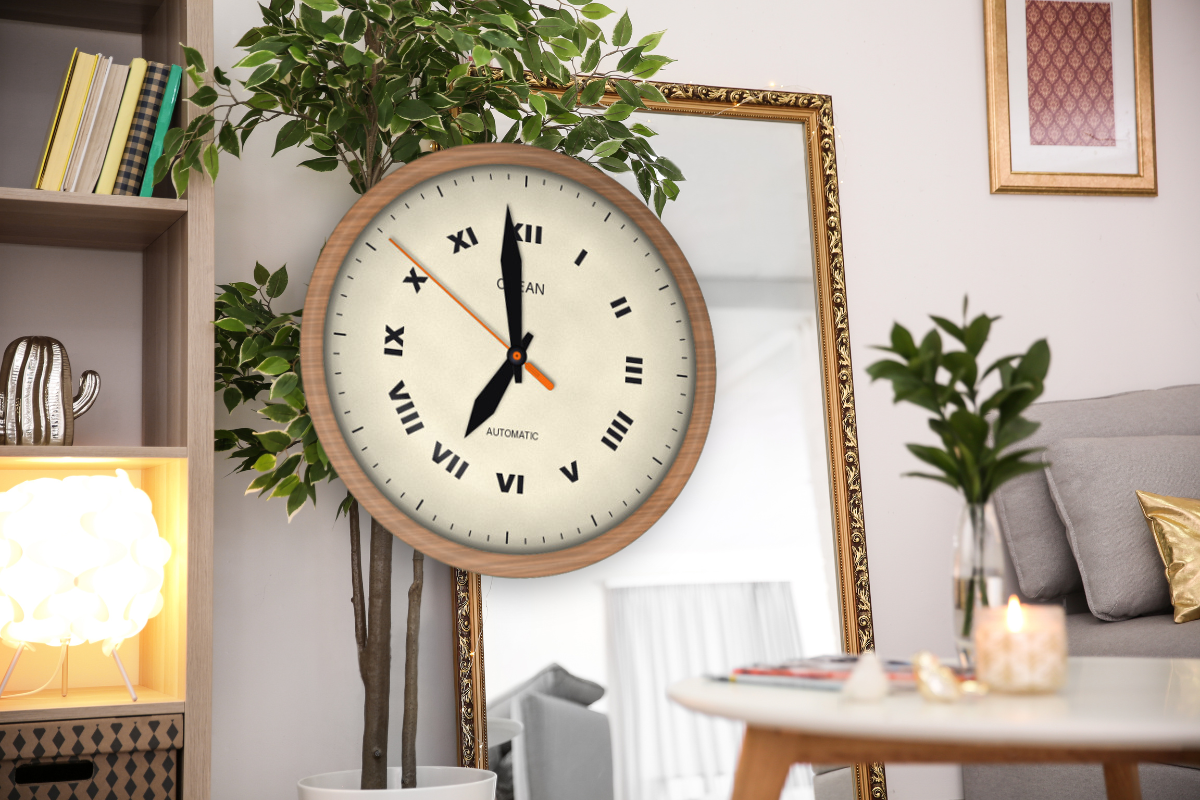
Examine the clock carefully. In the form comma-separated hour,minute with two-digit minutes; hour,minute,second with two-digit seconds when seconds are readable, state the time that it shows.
6,58,51
